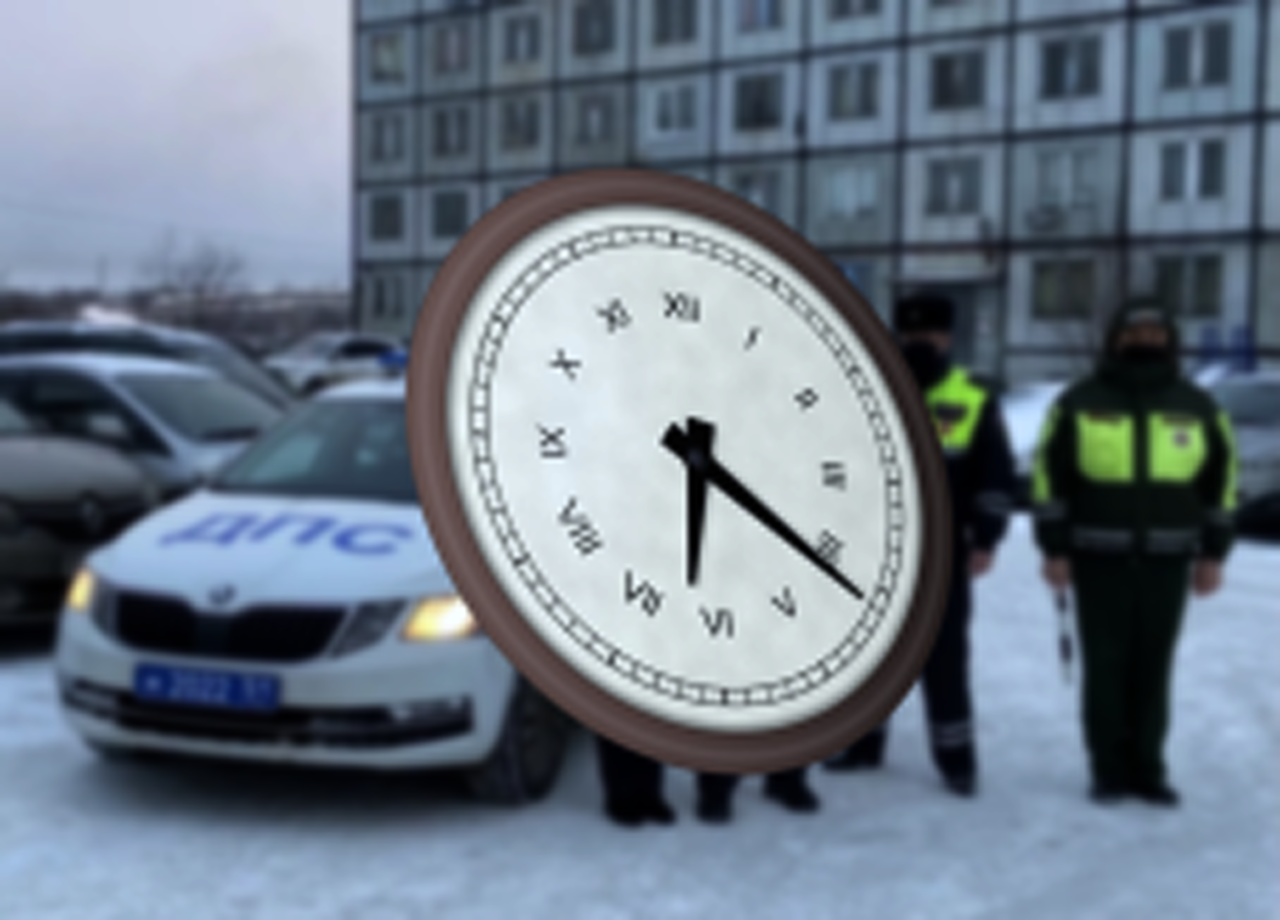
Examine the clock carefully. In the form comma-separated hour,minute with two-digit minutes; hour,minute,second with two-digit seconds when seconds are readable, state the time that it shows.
6,21
